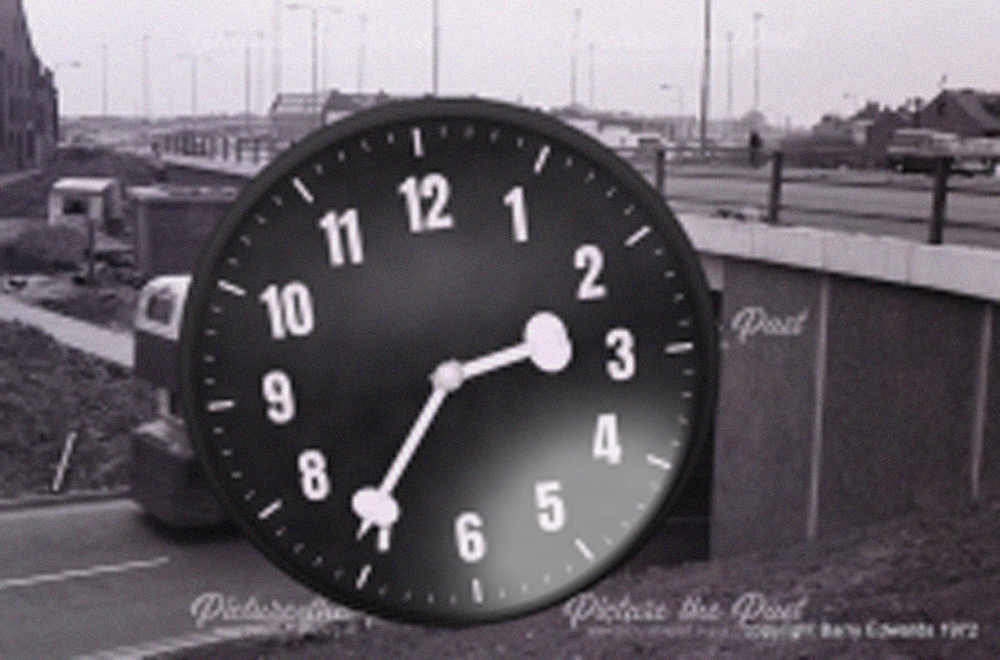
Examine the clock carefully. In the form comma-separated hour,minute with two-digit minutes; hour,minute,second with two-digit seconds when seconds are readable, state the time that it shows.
2,36
